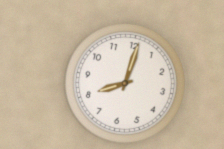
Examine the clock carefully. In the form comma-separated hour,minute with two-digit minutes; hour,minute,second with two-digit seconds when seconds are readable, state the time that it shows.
8,01
